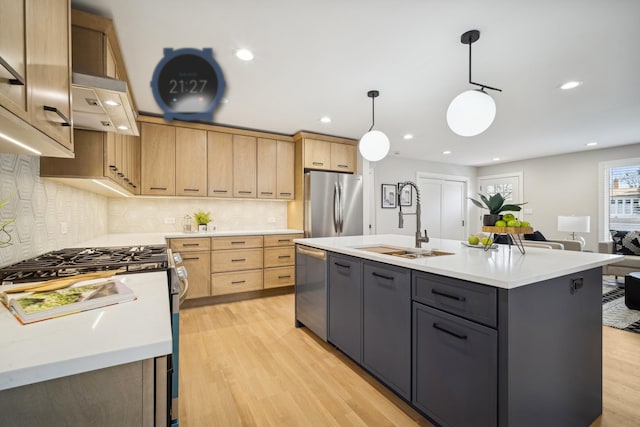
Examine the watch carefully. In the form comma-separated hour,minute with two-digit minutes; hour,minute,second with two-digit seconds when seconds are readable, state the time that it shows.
21,27
